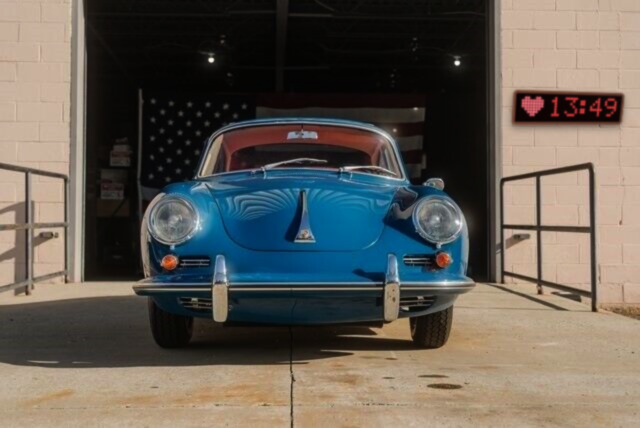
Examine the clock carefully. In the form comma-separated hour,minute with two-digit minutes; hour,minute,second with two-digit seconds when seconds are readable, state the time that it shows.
13,49
